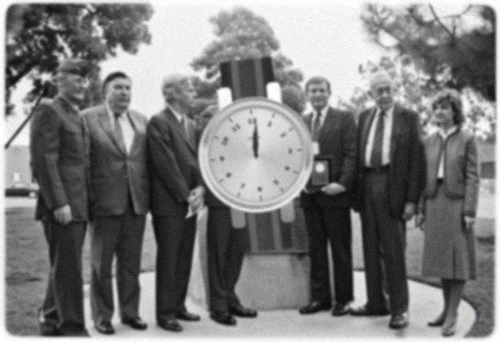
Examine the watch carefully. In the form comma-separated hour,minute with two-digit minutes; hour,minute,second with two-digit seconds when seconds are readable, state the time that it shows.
12,01
